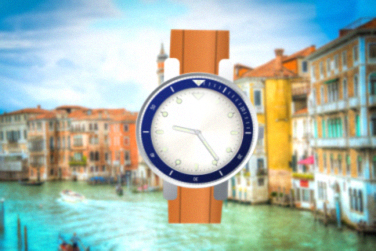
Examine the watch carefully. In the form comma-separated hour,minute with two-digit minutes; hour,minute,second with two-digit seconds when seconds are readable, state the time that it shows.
9,24
